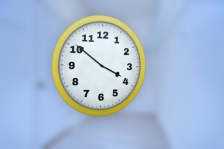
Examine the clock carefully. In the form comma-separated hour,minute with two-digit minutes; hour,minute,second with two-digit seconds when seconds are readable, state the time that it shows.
3,51
